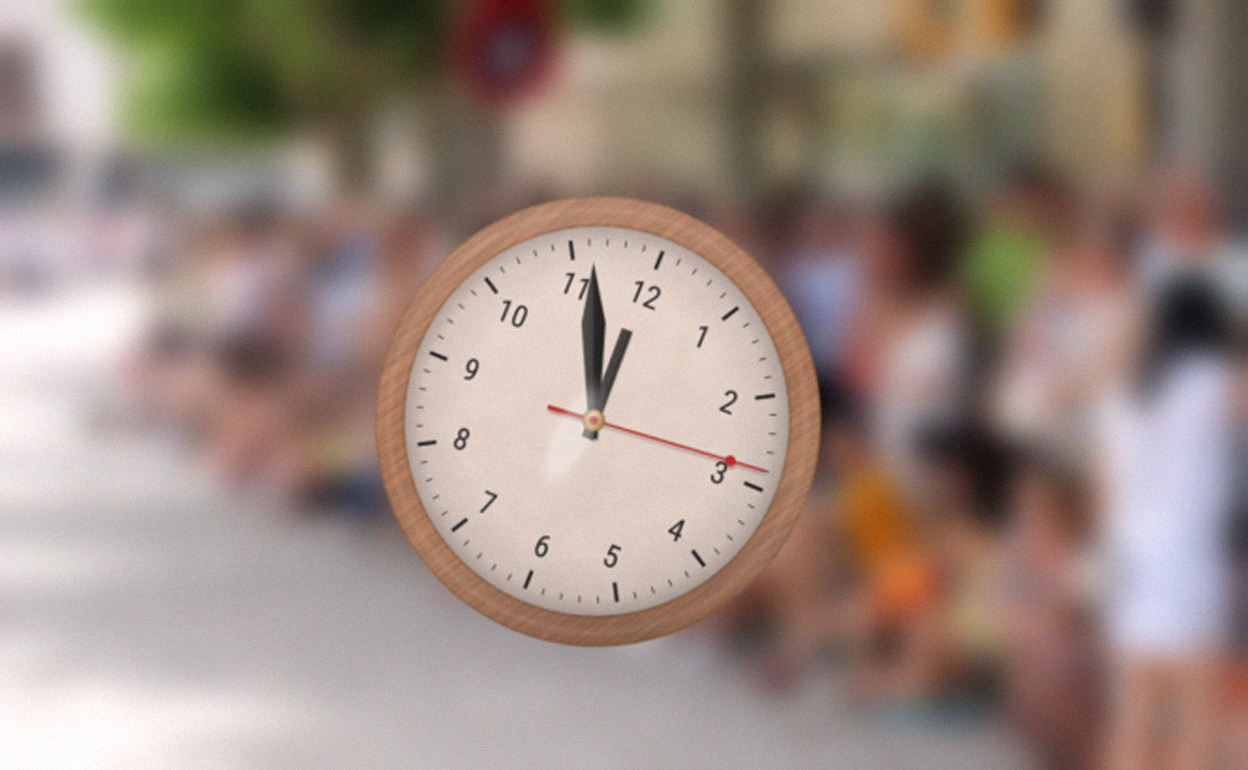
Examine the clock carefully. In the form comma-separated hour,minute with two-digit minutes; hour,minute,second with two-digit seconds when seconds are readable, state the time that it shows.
11,56,14
